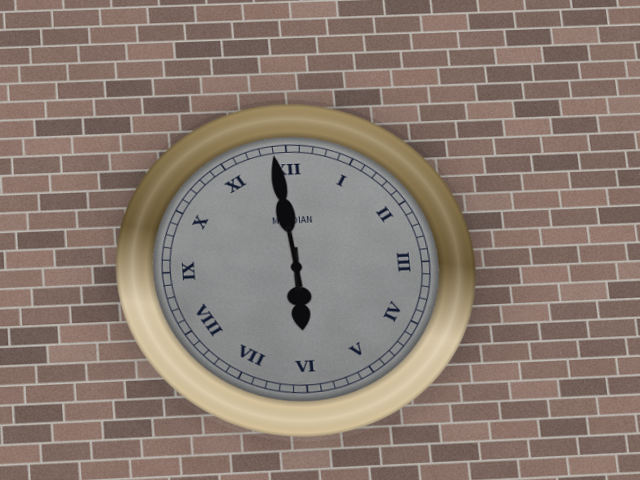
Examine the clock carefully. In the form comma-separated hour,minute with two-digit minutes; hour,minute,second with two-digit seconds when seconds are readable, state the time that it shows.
5,59
